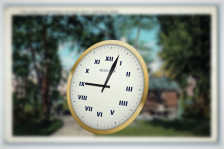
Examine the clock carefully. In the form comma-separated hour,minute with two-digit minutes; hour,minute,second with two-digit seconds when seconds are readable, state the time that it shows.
9,03
